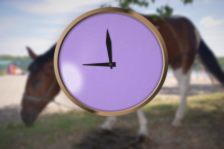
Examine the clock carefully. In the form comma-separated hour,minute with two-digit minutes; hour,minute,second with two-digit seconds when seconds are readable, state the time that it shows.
8,59
